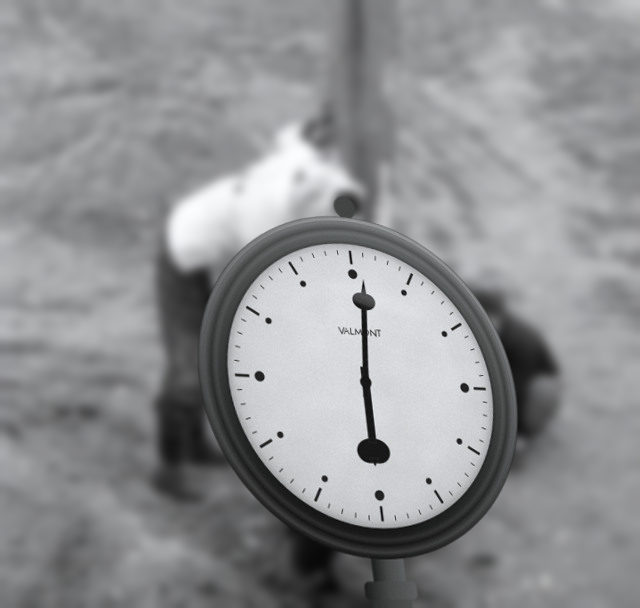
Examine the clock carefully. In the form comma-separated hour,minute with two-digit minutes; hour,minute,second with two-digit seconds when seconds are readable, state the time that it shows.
6,01
